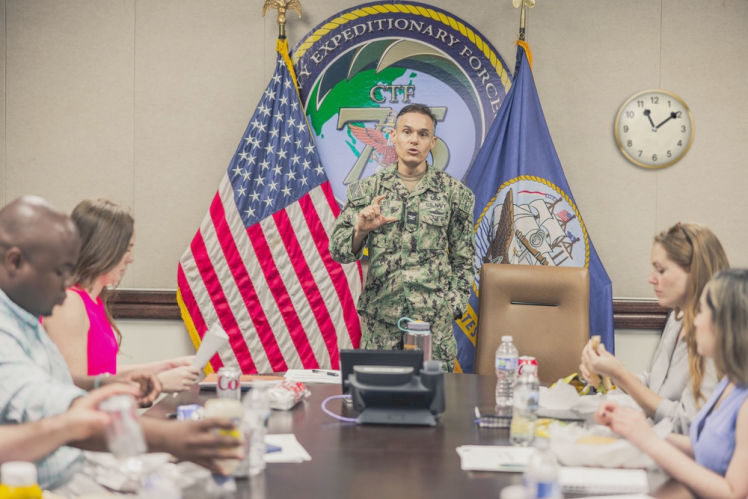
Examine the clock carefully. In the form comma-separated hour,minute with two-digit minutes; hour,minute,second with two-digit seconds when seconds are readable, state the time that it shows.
11,09
